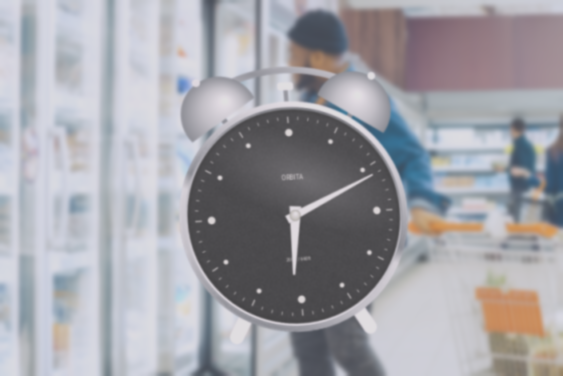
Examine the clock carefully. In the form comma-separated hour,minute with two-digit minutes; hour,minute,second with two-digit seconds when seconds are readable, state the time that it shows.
6,11
